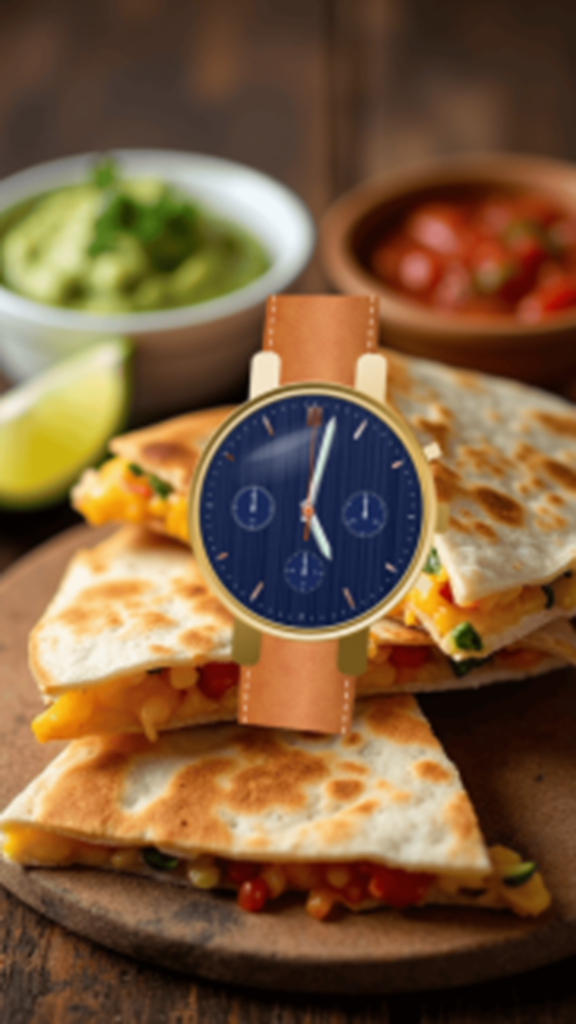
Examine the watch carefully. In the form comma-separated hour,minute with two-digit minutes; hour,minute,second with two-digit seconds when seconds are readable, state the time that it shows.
5,02
